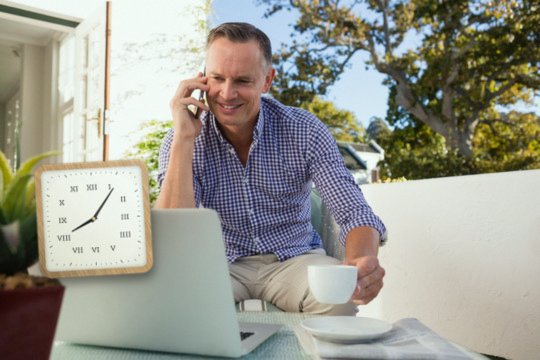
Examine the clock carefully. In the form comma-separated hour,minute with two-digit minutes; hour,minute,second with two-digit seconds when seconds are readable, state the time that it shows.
8,06
